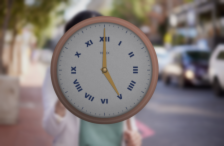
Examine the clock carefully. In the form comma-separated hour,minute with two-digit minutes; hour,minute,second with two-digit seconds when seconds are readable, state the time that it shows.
5,00
